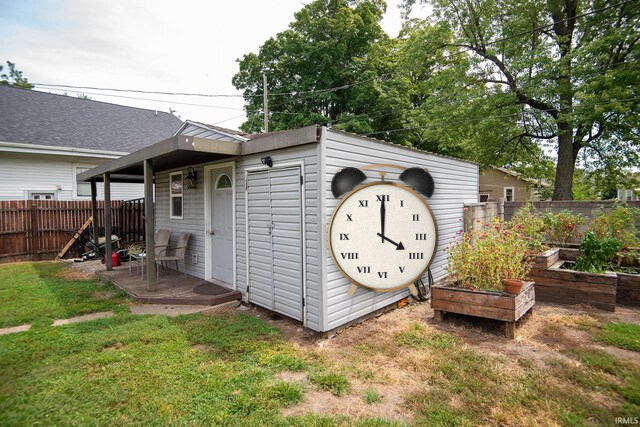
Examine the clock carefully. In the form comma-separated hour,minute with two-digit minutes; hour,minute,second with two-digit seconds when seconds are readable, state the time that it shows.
4,00
